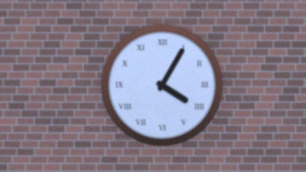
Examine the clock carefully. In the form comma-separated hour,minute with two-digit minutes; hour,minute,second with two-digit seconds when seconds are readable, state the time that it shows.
4,05
